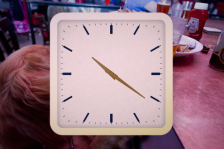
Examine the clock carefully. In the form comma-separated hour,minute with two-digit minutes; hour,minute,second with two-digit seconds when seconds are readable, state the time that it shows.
10,21
